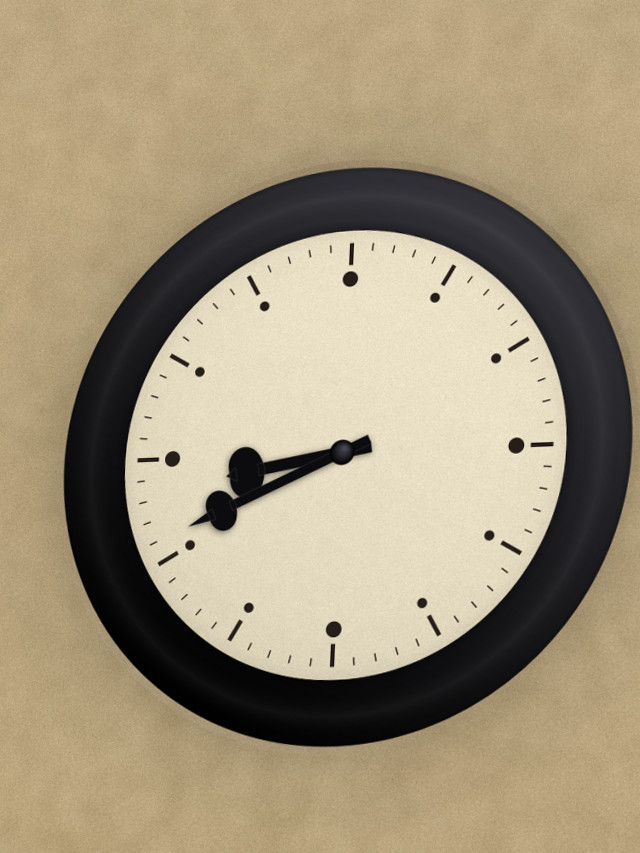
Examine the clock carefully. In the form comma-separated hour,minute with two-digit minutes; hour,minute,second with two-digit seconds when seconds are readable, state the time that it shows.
8,41
